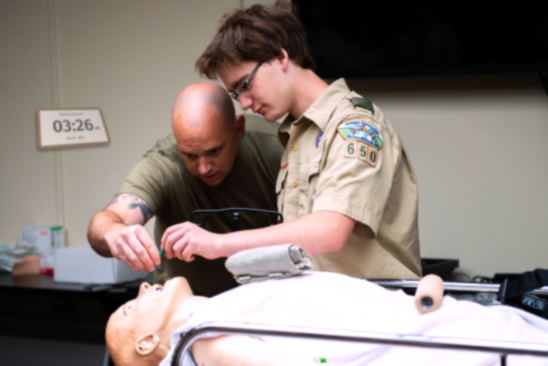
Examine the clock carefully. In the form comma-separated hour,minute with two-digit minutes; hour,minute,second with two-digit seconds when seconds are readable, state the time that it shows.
3,26
